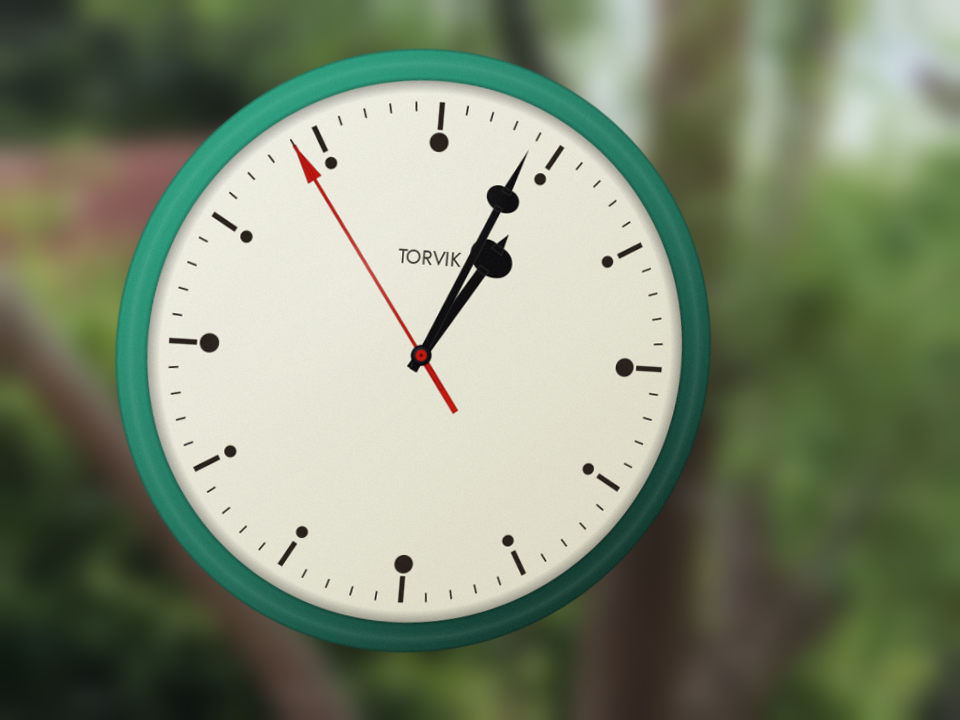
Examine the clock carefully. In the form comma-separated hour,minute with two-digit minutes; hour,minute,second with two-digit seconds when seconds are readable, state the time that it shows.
1,03,54
